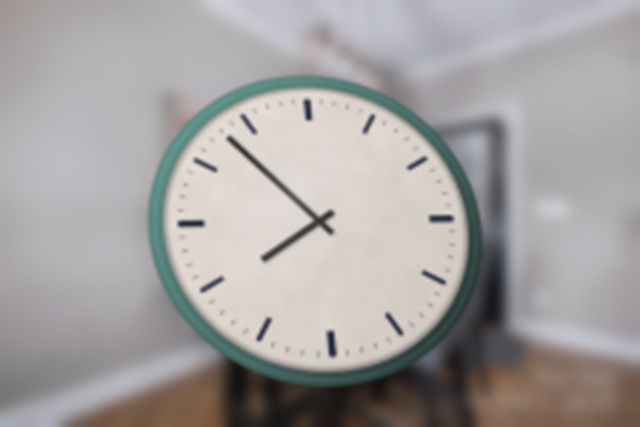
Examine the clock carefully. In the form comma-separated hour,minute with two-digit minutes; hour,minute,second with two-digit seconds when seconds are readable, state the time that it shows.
7,53
